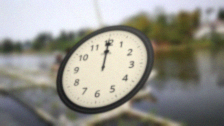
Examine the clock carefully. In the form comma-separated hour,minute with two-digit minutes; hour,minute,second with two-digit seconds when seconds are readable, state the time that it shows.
12,00
